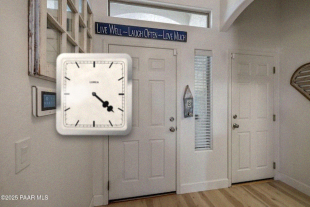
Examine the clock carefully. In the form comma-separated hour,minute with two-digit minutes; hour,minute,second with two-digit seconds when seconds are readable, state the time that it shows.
4,22
